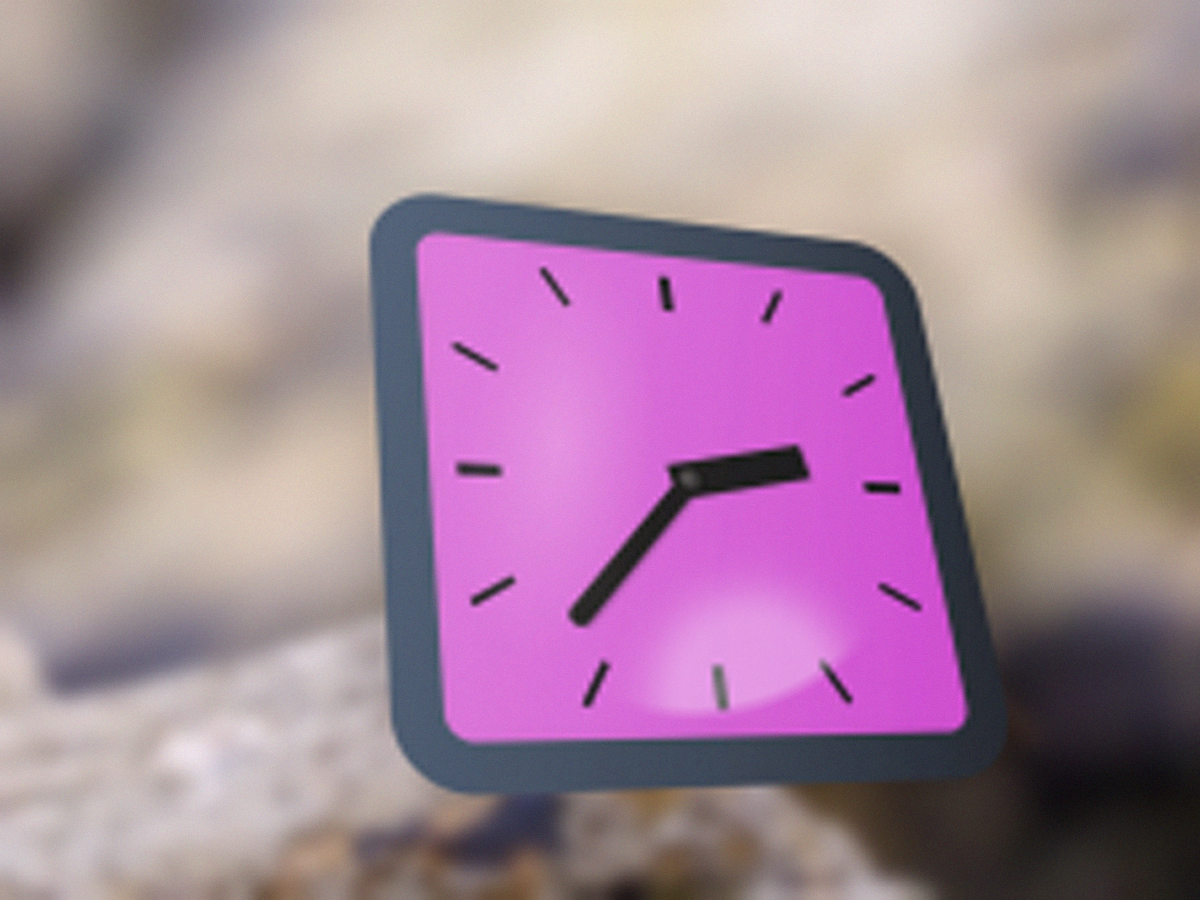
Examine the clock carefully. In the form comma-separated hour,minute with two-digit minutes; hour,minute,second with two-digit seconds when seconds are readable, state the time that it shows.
2,37
